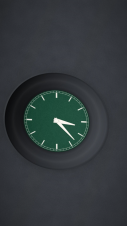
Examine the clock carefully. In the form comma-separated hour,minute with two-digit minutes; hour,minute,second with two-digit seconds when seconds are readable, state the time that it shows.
3,23
